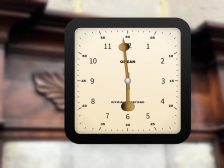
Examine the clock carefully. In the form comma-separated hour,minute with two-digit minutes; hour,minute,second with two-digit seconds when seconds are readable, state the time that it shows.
5,59
